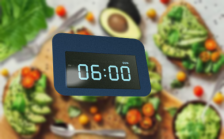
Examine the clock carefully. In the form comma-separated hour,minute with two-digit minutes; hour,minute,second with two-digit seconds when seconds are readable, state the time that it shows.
6,00
